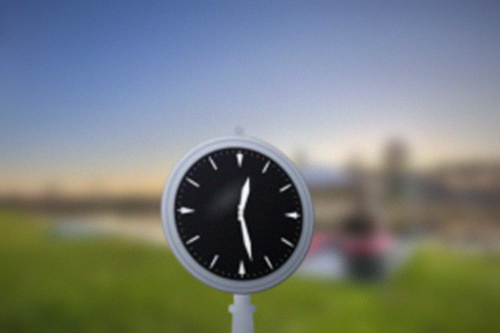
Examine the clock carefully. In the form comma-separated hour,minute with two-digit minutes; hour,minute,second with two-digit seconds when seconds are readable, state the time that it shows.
12,28
